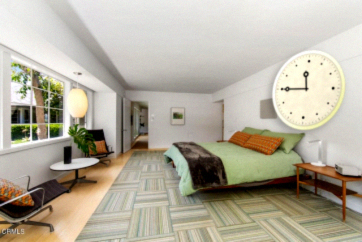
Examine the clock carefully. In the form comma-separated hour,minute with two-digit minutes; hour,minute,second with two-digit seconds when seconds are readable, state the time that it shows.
11,45
